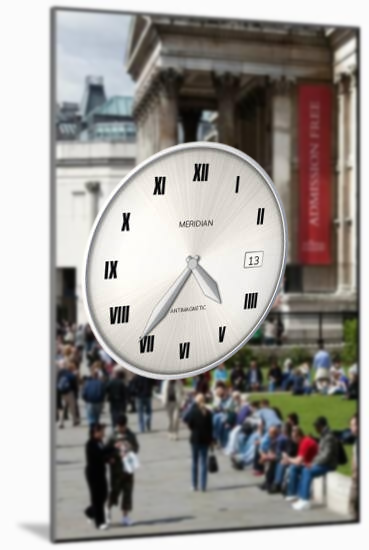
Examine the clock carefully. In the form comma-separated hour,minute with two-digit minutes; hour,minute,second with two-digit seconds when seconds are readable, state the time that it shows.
4,36
